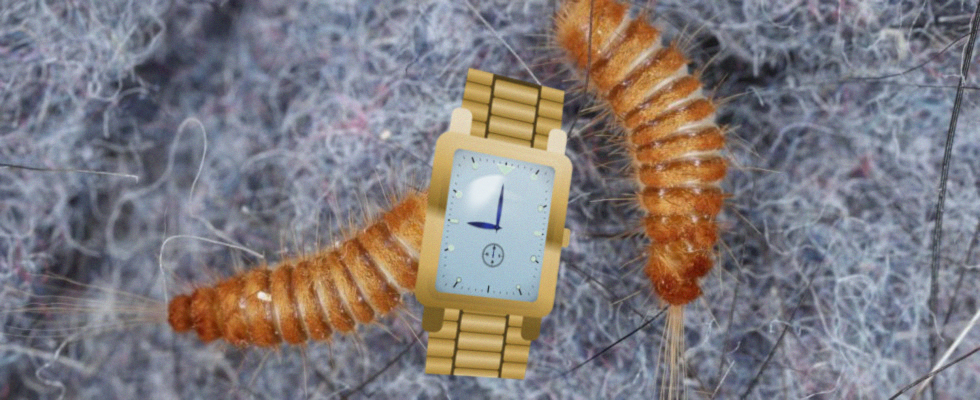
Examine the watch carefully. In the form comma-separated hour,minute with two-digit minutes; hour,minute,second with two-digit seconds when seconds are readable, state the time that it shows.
9,00
